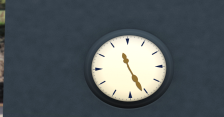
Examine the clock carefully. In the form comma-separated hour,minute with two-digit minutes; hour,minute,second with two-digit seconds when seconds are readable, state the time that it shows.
11,26
